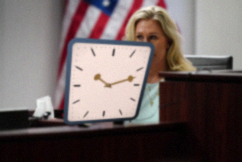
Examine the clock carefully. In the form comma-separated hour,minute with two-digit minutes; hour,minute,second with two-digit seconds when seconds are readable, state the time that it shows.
10,12
